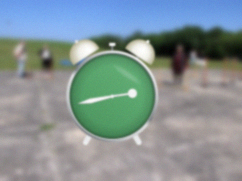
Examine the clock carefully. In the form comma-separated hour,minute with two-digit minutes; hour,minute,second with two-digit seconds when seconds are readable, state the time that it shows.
2,43
